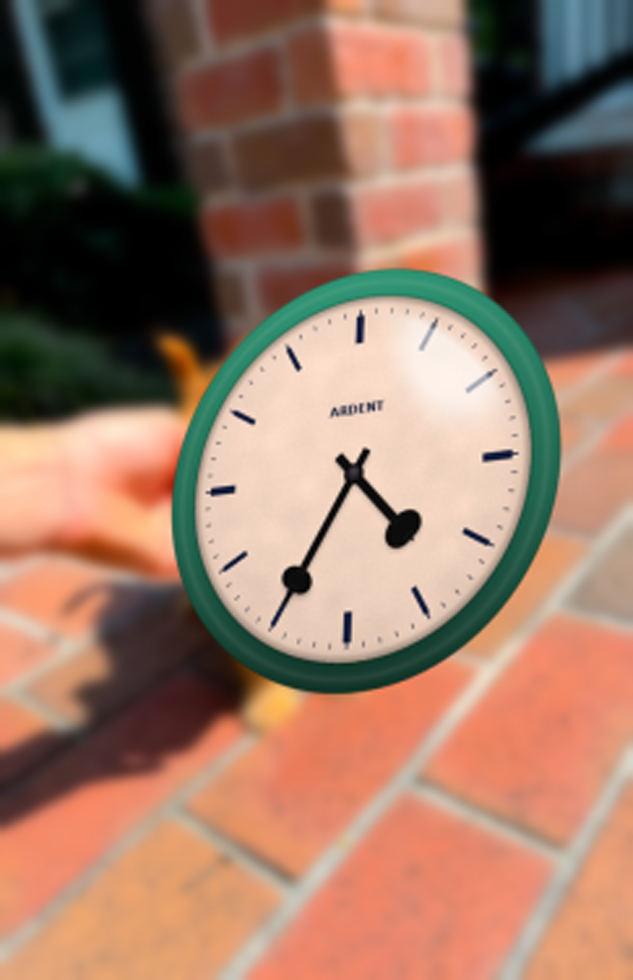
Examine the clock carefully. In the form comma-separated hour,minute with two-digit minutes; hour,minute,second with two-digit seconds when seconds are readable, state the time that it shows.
4,35
